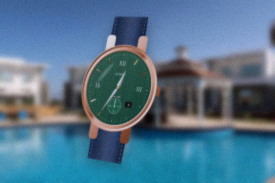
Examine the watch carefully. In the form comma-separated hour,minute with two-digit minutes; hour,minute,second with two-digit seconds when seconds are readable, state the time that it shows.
12,35
